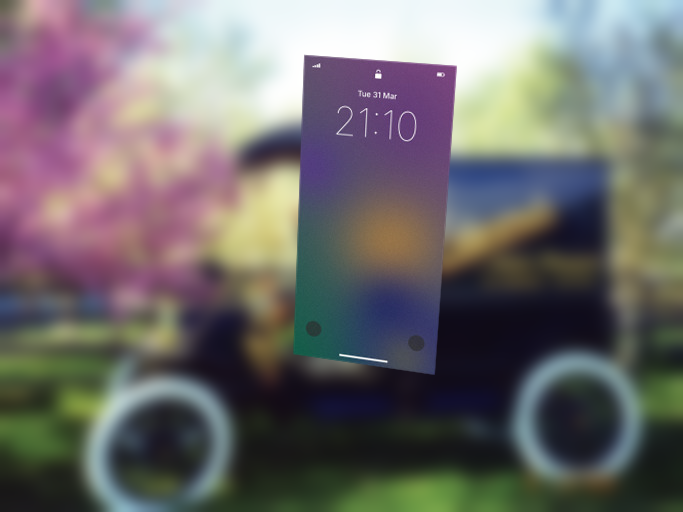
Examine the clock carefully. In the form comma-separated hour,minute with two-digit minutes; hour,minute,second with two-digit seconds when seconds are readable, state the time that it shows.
21,10
